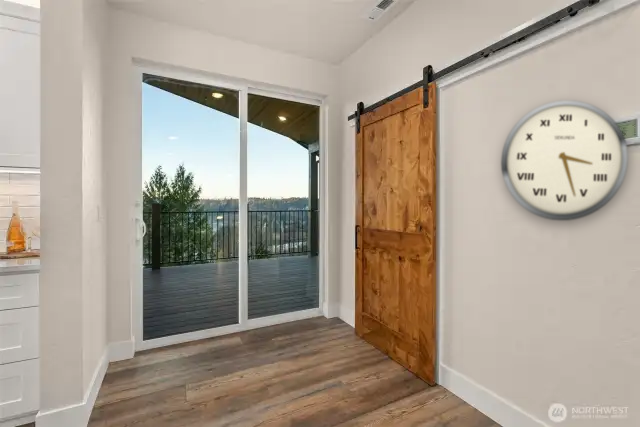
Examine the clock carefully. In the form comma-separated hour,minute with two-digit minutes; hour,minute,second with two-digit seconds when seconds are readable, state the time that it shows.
3,27
